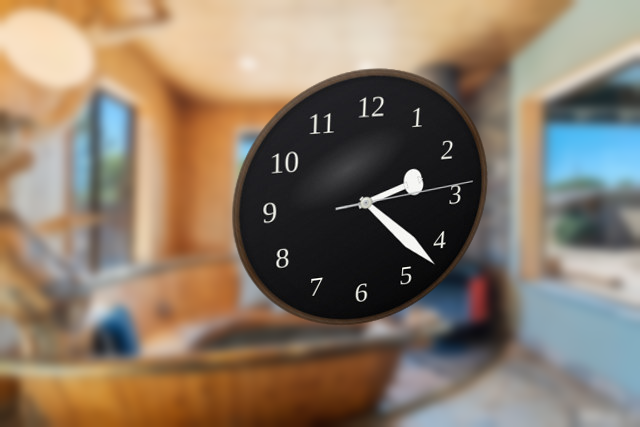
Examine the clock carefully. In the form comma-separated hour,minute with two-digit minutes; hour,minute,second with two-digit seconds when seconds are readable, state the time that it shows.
2,22,14
